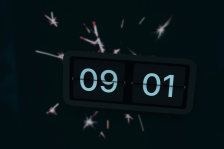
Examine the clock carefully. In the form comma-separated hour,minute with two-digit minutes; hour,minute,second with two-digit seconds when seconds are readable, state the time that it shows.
9,01
